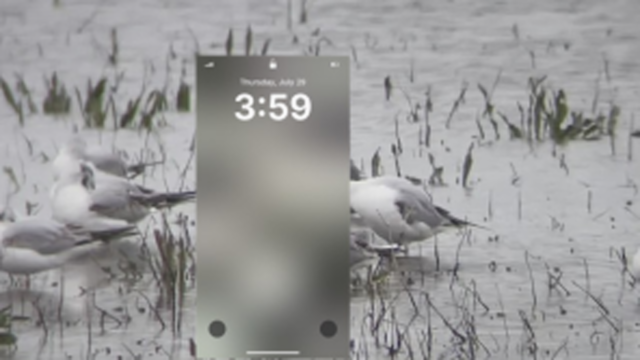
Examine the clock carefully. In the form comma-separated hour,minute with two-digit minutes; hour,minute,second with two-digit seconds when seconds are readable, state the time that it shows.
3,59
